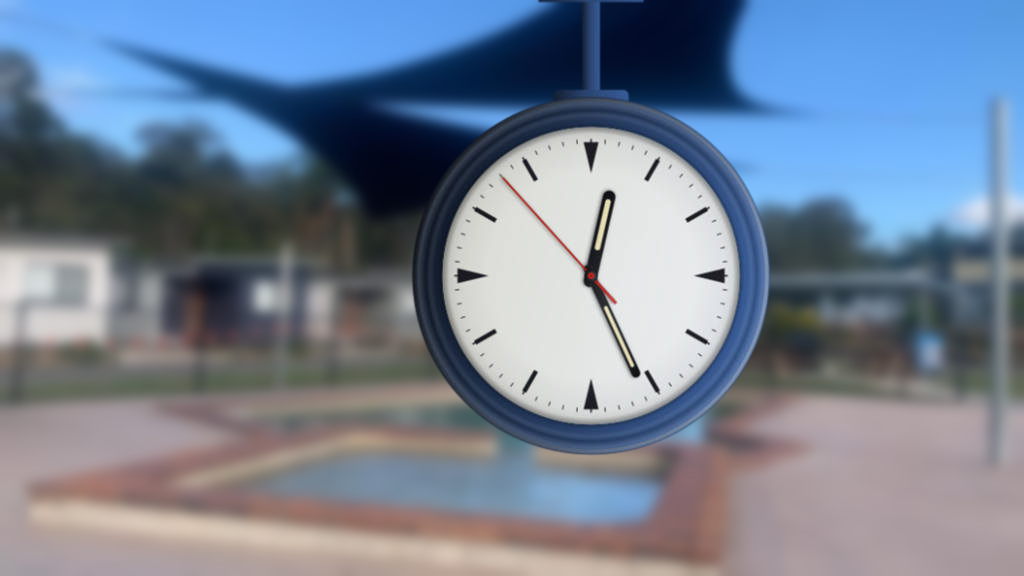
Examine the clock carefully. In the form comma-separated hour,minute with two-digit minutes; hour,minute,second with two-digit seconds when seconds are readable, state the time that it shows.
12,25,53
